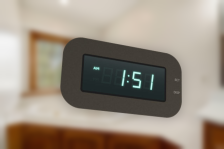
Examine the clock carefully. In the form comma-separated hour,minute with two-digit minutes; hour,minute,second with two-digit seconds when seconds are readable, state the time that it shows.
1,51
